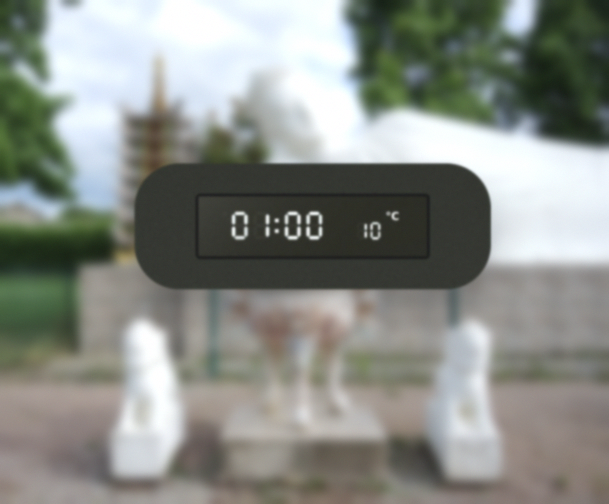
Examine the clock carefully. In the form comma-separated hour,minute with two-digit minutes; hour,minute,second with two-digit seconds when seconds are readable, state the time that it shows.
1,00
